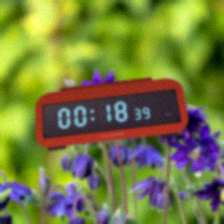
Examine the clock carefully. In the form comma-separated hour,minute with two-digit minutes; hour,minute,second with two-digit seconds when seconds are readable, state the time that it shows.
0,18,39
